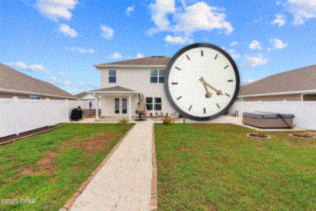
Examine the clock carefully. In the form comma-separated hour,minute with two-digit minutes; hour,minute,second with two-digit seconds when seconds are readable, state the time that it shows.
5,21
